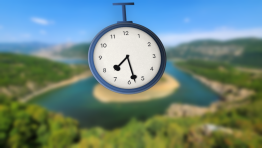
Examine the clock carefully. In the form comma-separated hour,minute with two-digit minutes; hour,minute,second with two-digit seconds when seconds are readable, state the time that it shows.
7,28
